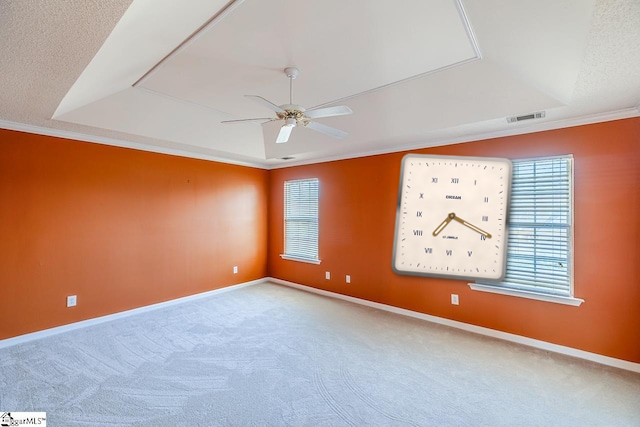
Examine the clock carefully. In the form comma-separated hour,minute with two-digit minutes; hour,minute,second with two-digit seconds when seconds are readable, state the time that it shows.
7,19
